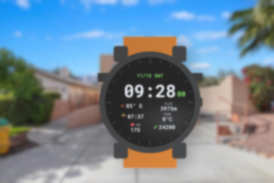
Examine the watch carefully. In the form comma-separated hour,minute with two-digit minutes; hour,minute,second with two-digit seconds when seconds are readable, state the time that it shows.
9,28
